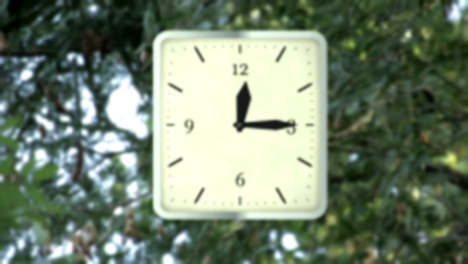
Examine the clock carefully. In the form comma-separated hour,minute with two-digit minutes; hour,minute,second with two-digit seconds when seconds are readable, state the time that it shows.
12,15
